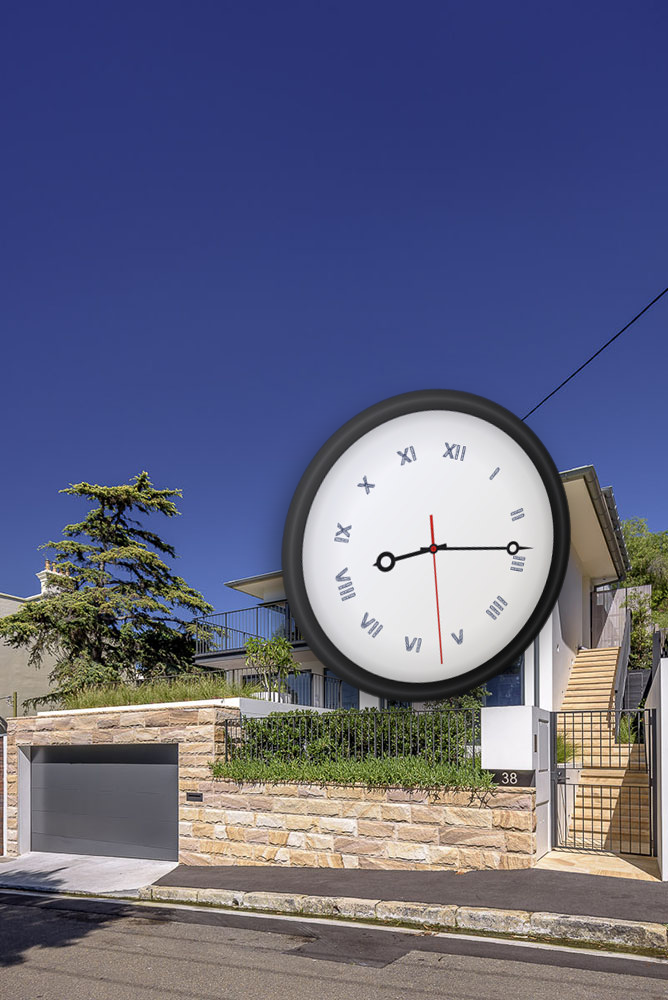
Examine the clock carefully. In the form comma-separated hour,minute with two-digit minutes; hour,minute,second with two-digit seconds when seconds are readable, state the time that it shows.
8,13,27
